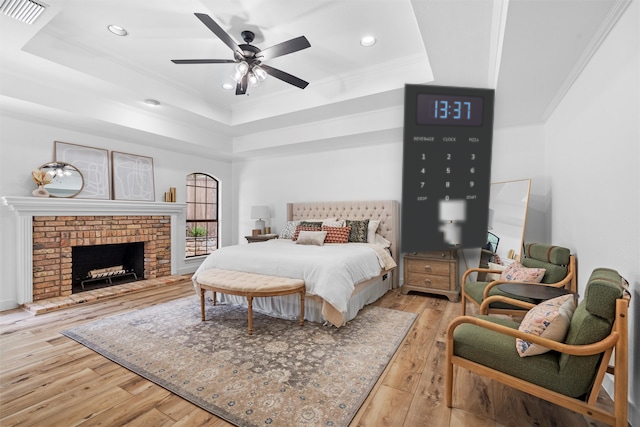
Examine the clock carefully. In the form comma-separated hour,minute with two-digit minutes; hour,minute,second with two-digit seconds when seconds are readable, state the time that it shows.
13,37
